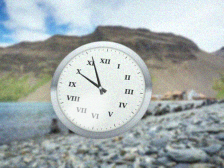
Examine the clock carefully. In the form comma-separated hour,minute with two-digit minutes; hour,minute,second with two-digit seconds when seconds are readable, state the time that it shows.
9,56
